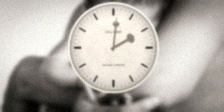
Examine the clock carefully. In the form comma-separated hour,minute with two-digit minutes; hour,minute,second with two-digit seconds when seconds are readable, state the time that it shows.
2,01
